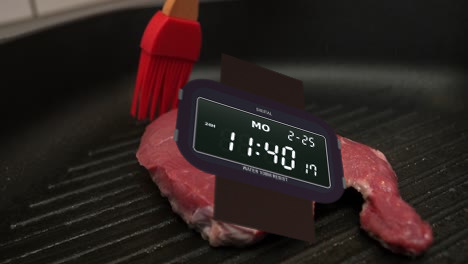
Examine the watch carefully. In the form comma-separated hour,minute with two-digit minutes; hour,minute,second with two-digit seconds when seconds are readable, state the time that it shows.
11,40,17
